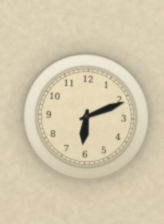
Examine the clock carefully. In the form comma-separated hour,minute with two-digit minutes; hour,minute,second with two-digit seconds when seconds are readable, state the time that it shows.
6,11
